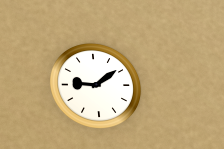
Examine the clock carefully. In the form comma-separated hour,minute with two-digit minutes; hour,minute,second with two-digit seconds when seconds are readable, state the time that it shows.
9,09
